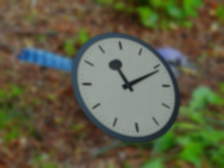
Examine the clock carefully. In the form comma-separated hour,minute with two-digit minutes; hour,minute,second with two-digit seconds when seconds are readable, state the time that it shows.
11,11
